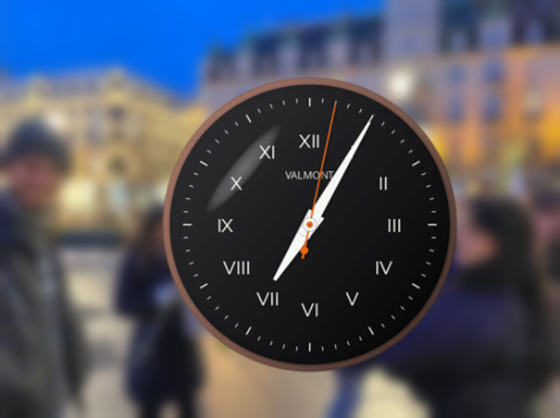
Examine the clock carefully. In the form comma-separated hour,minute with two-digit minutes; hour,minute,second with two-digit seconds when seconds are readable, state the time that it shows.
7,05,02
